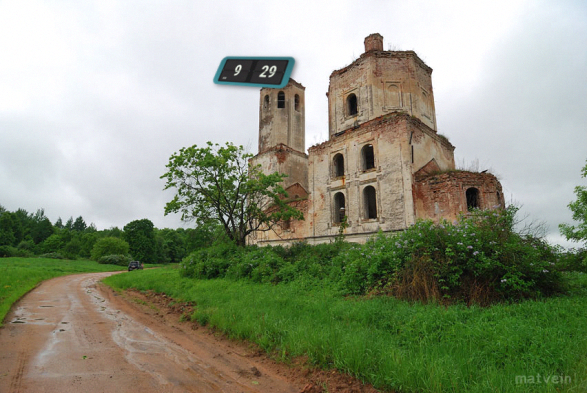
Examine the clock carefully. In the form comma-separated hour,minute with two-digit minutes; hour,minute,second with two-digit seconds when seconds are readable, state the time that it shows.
9,29
